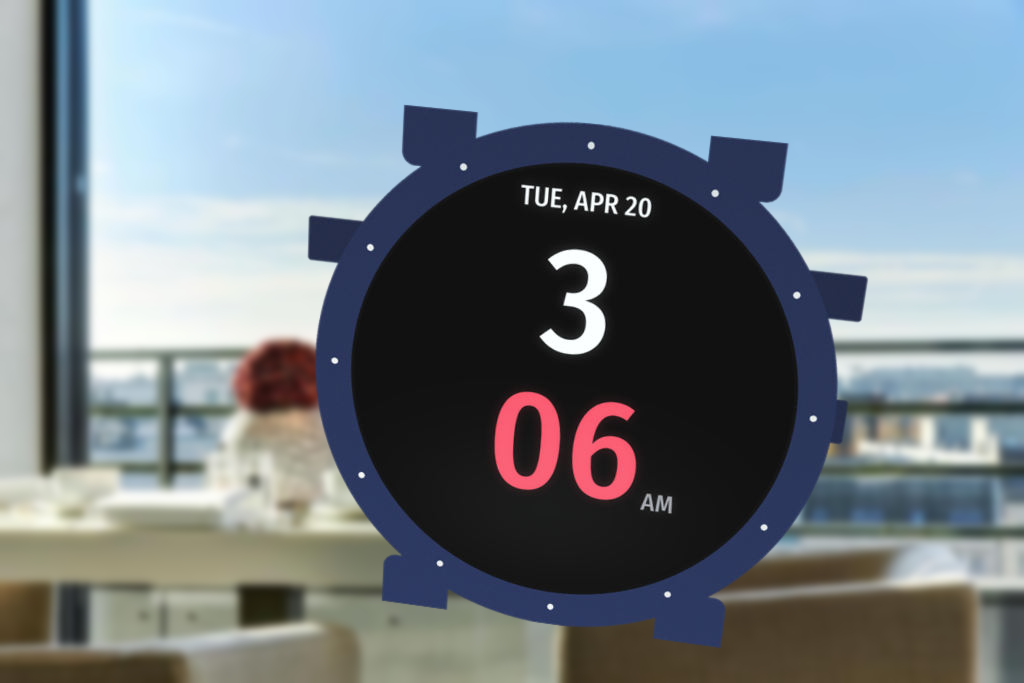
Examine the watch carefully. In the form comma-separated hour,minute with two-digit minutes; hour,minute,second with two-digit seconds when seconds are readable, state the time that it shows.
3,06
